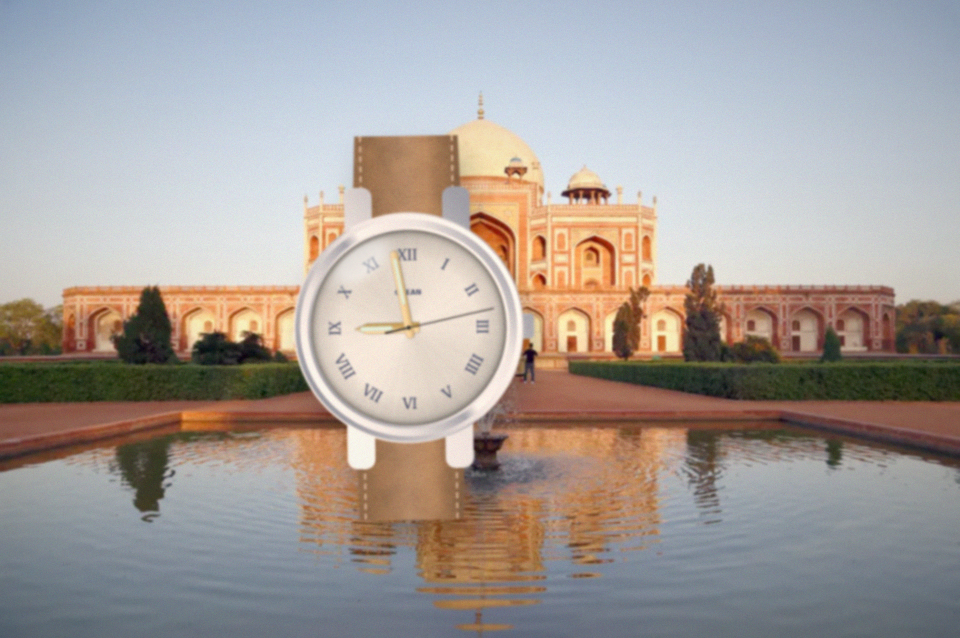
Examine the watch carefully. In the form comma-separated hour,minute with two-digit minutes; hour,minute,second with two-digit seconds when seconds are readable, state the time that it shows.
8,58,13
